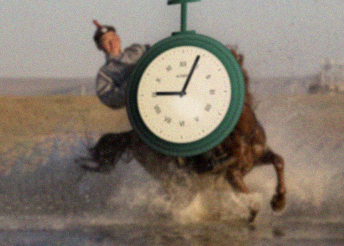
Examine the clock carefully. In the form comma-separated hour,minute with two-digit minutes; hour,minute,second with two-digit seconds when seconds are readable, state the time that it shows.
9,04
